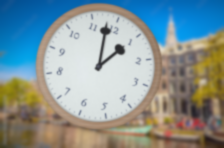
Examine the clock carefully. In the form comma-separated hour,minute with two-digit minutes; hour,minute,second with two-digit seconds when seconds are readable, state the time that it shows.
12,58
